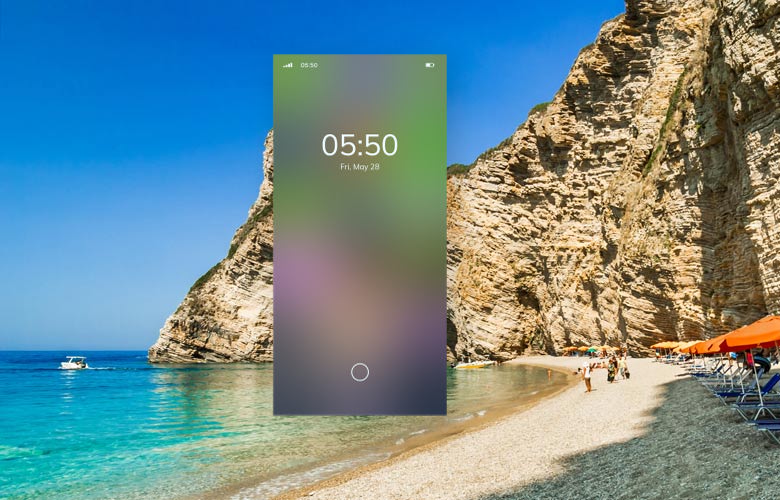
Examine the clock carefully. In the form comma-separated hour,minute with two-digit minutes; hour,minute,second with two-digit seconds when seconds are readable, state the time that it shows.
5,50
